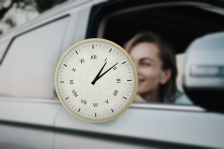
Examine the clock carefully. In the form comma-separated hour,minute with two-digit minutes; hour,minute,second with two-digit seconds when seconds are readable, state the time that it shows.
1,09
